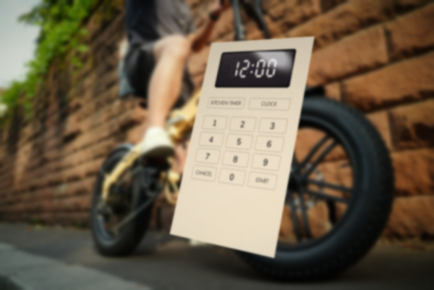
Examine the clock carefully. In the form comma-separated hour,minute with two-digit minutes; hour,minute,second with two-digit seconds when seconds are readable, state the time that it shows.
12,00
